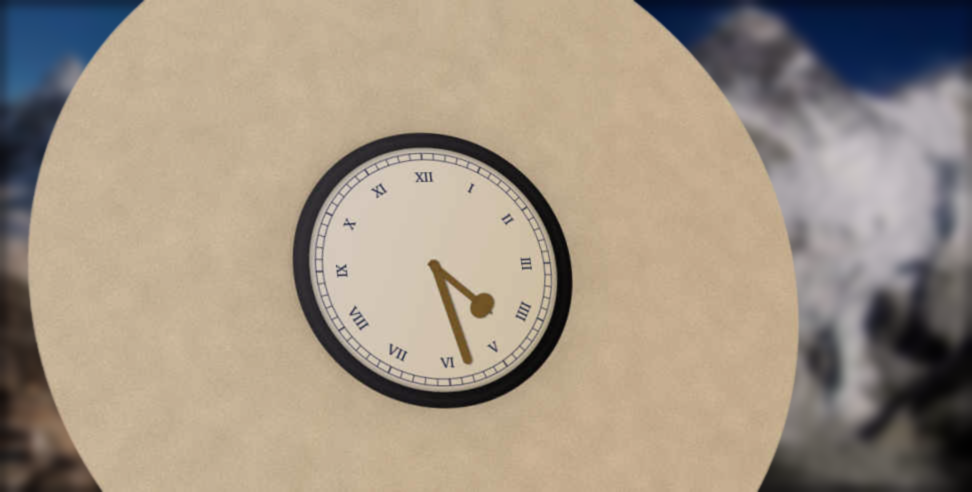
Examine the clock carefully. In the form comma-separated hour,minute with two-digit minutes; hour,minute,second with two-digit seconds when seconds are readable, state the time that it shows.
4,28
